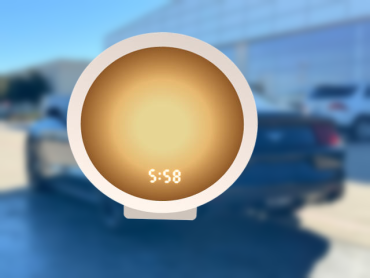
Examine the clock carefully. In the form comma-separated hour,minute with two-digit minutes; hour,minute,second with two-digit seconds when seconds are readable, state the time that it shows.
5,58
